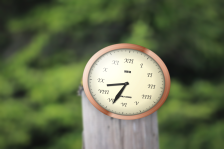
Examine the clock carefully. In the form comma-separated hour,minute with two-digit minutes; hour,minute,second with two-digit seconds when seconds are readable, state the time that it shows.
8,34
